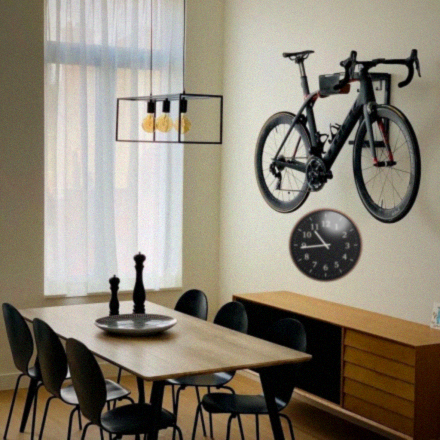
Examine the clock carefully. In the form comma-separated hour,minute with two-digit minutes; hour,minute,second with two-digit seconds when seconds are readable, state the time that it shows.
10,44
